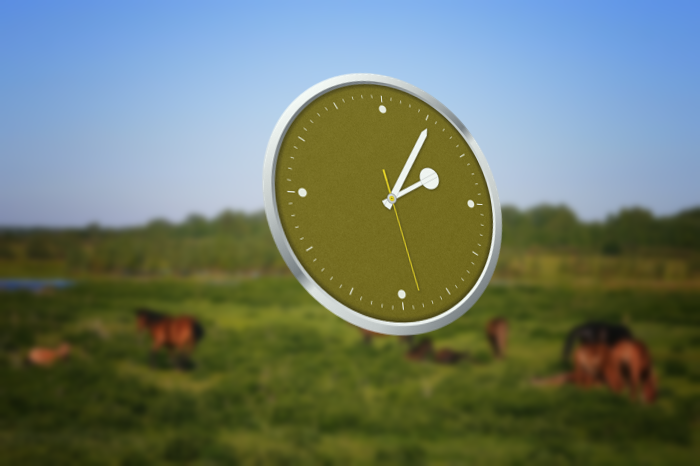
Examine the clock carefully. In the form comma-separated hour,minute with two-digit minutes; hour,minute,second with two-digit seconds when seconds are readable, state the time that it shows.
2,05,28
